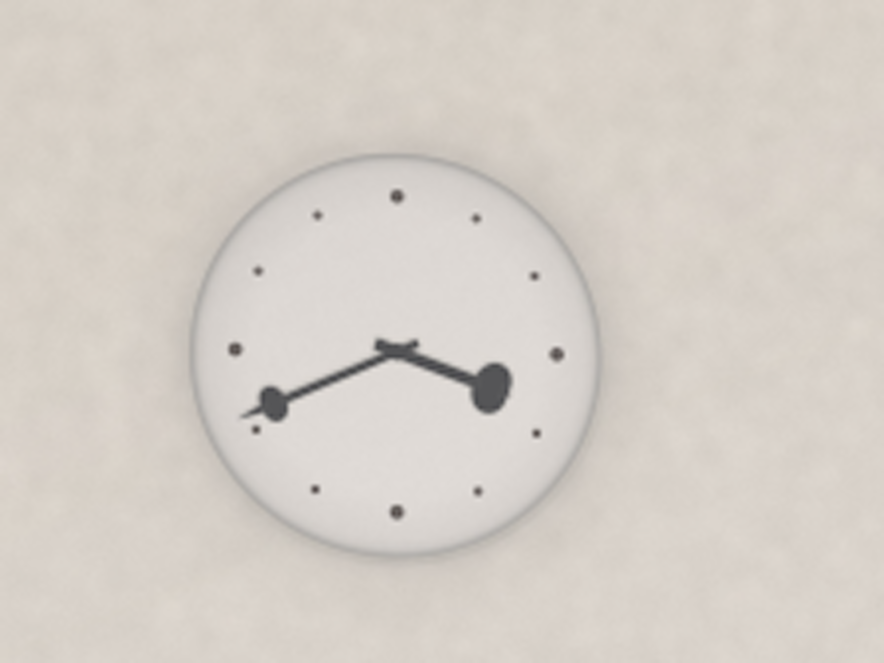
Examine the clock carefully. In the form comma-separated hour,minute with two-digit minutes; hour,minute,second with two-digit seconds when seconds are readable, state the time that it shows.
3,41
